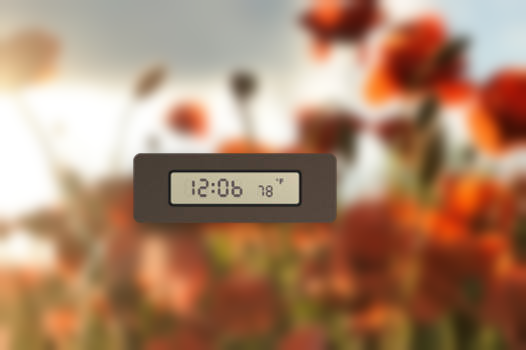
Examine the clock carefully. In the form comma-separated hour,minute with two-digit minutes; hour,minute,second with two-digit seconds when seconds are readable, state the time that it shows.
12,06
